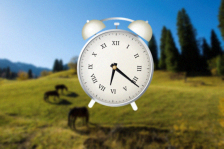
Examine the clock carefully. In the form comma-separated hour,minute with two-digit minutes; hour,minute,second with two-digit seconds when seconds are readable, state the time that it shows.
6,21
